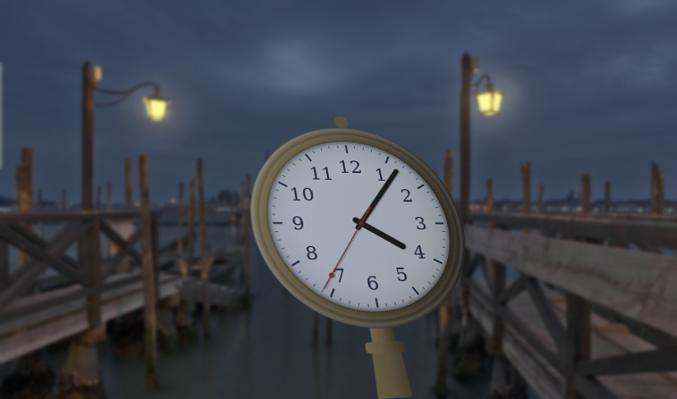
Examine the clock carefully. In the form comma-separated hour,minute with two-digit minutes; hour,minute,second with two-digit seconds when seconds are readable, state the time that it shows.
4,06,36
